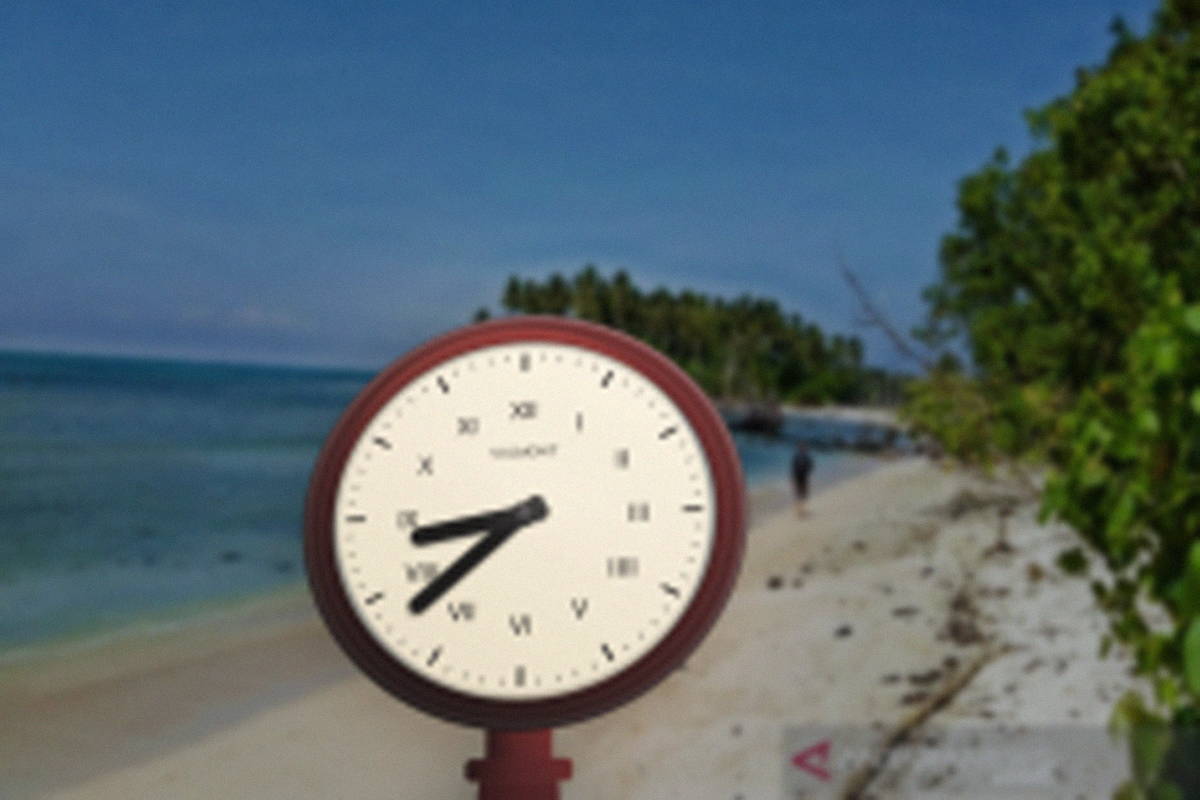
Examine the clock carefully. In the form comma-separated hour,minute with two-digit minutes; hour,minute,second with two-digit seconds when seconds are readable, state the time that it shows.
8,38
